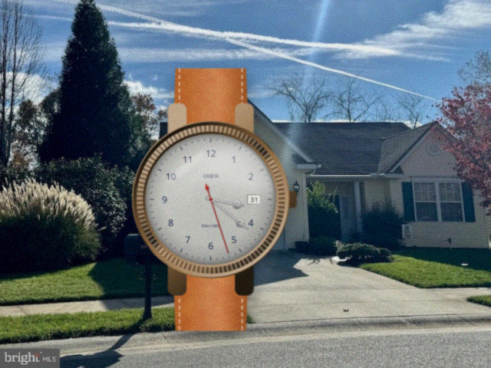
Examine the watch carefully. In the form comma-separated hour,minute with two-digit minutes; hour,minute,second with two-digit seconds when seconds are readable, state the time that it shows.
3,21,27
